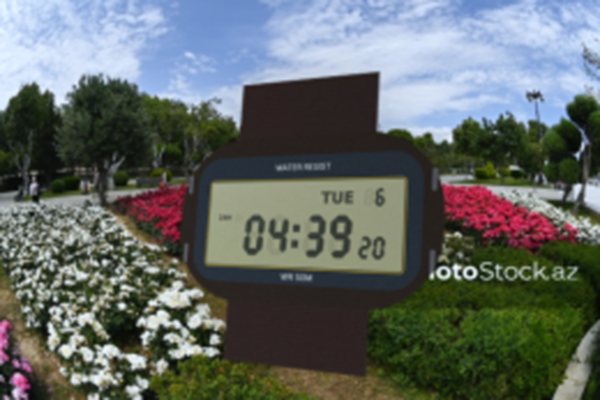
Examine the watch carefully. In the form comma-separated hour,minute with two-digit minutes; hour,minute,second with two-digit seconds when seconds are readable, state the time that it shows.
4,39,20
